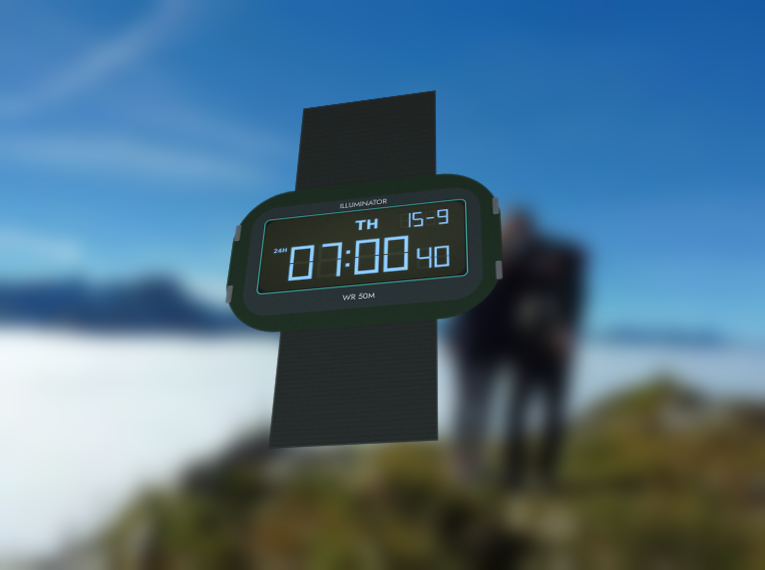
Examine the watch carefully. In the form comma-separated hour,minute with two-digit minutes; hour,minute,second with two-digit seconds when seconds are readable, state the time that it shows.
7,00,40
